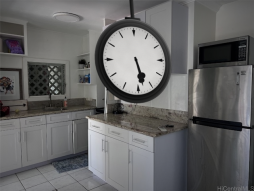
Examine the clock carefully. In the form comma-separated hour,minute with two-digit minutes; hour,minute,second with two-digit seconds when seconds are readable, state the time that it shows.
5,28
